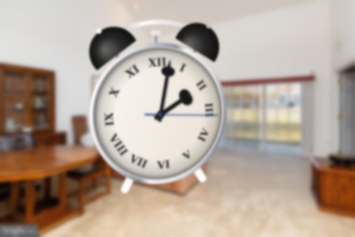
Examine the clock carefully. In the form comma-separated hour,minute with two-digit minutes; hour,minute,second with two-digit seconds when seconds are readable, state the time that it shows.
2,02,16
